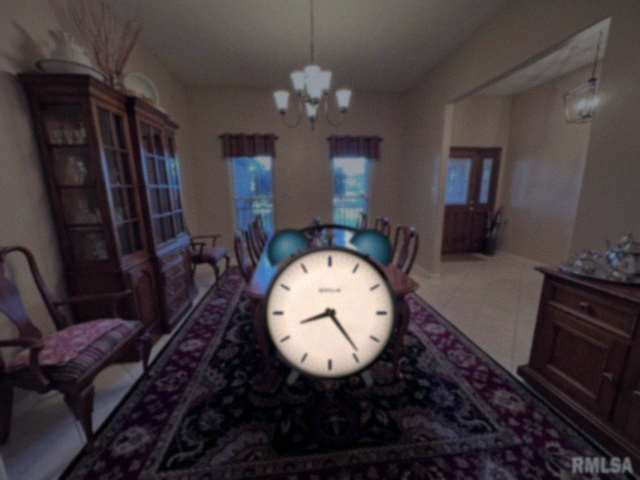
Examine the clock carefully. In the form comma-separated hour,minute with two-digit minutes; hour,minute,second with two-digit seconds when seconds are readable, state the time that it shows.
8,24
